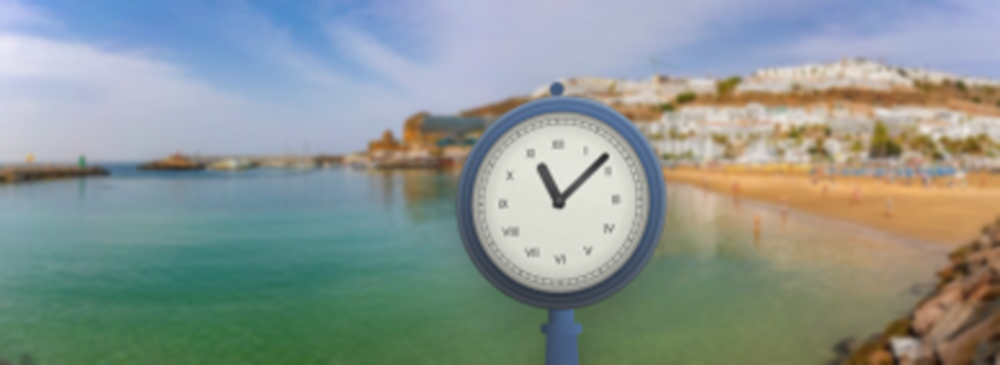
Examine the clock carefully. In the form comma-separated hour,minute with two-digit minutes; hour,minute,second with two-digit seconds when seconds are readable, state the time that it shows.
11,08
